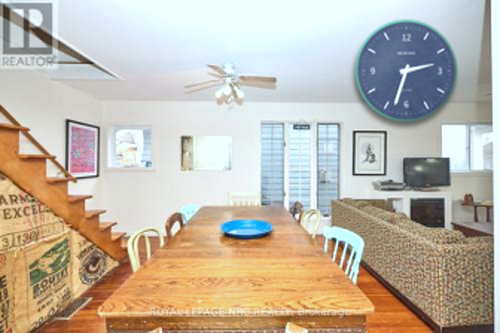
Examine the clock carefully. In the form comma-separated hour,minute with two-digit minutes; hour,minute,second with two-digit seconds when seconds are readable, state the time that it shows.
2,33
